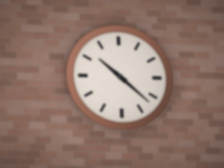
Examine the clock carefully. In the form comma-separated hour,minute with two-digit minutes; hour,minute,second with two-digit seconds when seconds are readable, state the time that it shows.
10,22
